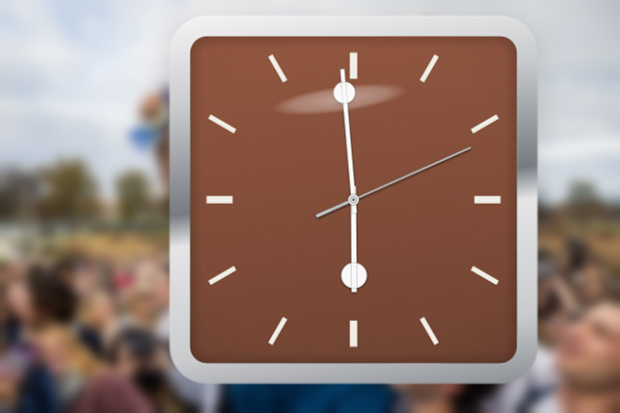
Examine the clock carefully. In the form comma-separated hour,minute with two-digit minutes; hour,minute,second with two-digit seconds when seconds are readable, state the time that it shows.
5,59,11
